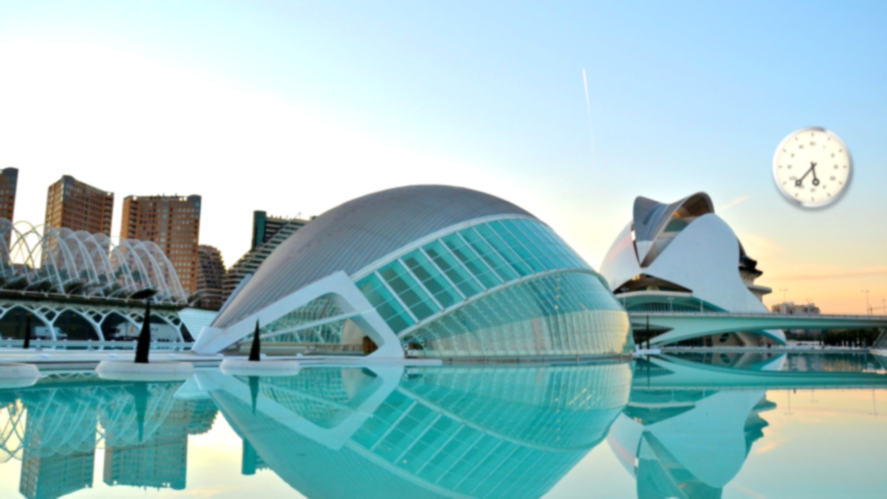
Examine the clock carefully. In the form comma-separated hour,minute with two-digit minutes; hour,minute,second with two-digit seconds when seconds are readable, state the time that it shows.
5,37
